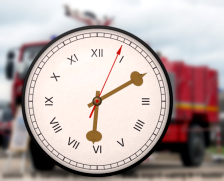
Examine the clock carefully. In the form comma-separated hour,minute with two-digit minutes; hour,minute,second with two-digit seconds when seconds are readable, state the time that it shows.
6,10,04
